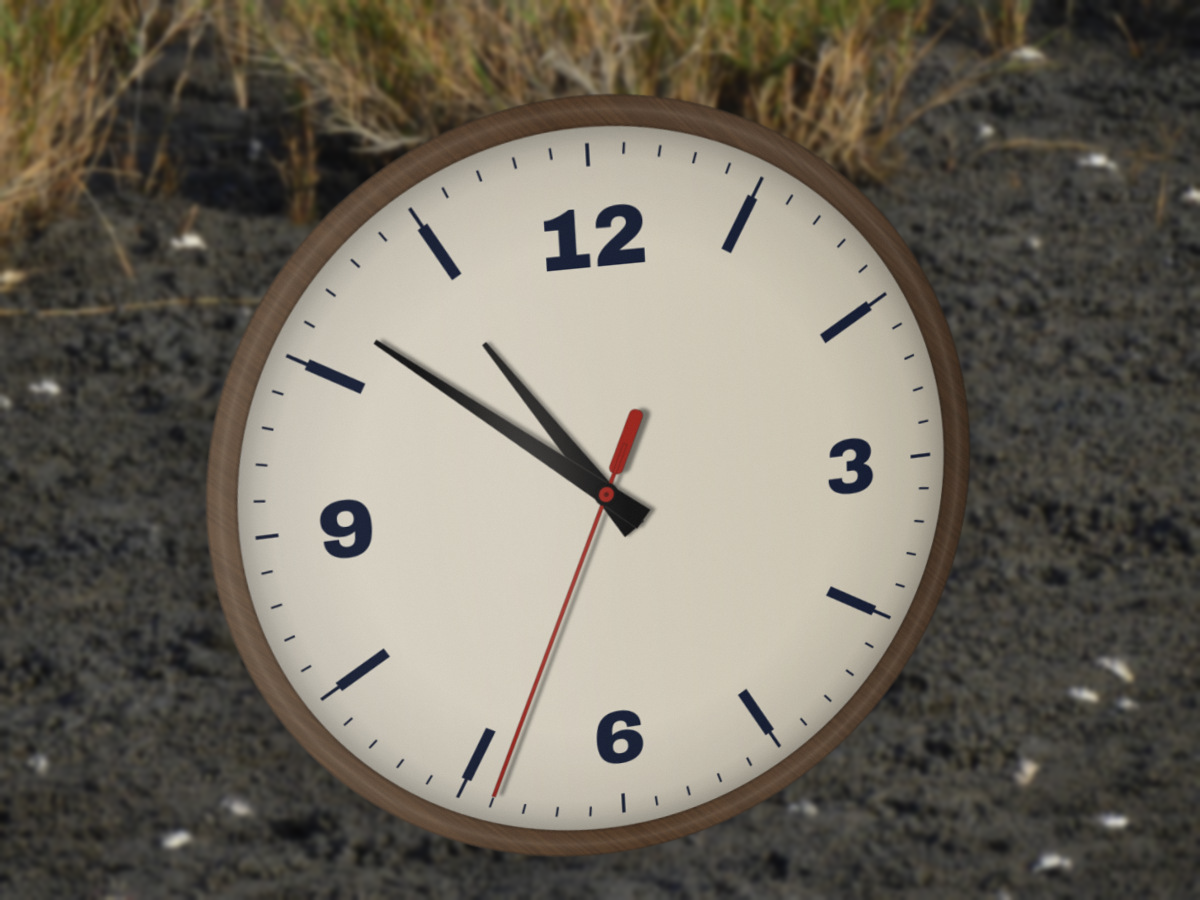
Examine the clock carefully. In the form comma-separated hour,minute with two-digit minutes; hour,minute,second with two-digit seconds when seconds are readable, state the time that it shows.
10,51,34
